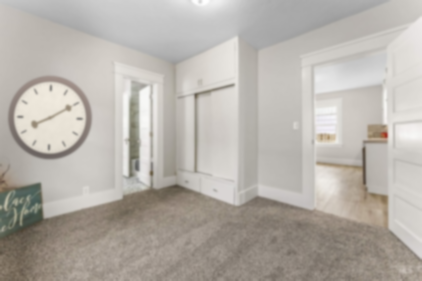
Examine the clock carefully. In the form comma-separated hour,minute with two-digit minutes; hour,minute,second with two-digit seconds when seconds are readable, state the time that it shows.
8,10
